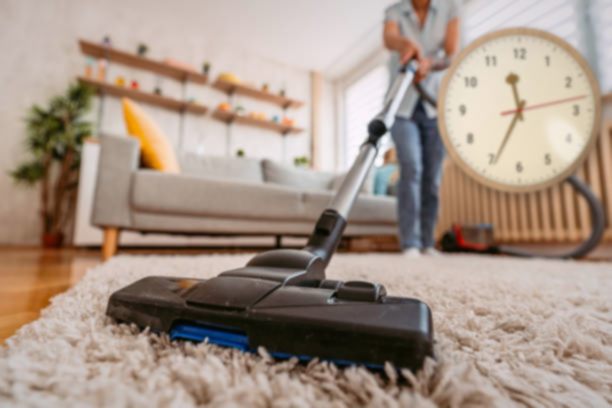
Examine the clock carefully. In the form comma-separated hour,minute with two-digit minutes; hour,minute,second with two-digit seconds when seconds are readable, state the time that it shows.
11,34,13
